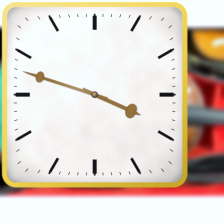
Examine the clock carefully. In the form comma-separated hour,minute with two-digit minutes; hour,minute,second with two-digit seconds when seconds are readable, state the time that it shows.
3,48
